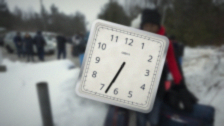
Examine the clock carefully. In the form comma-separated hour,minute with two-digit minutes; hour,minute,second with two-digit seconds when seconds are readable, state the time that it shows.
6,33
